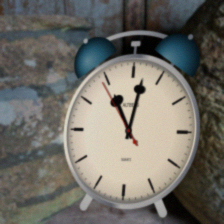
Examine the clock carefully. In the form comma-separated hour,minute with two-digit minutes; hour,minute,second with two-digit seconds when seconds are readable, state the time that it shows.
11,01,54
